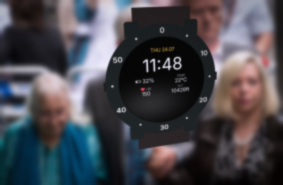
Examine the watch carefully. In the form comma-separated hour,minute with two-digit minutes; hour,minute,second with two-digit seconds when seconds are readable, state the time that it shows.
11,48
